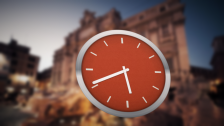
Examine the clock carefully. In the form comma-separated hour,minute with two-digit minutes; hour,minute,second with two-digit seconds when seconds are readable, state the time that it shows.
5,41
